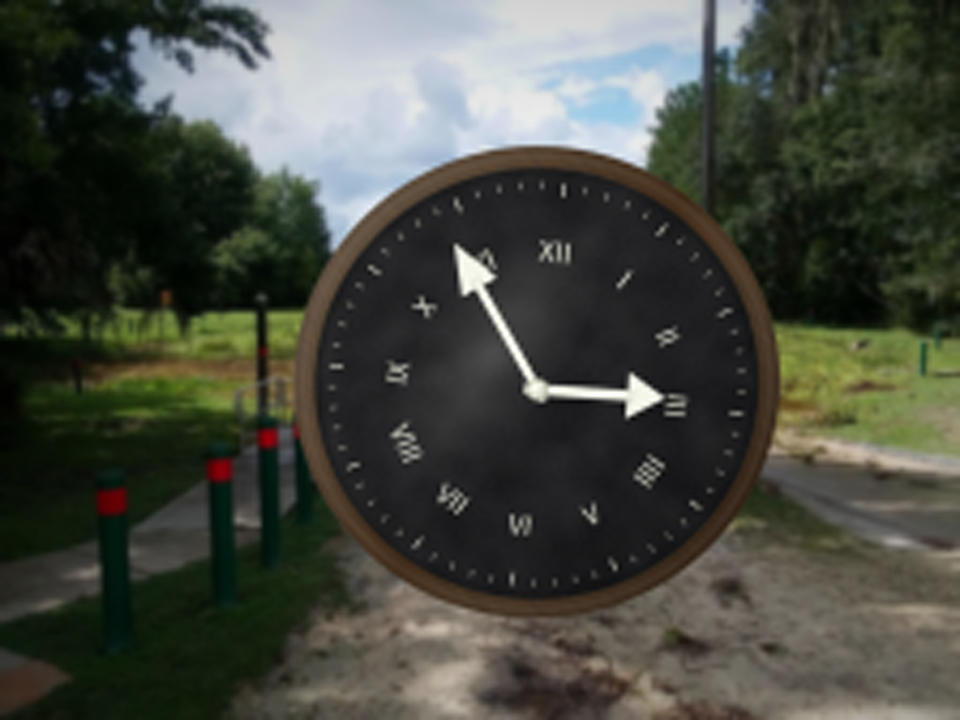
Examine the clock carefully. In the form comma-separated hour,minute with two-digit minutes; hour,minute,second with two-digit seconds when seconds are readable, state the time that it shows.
2,54
